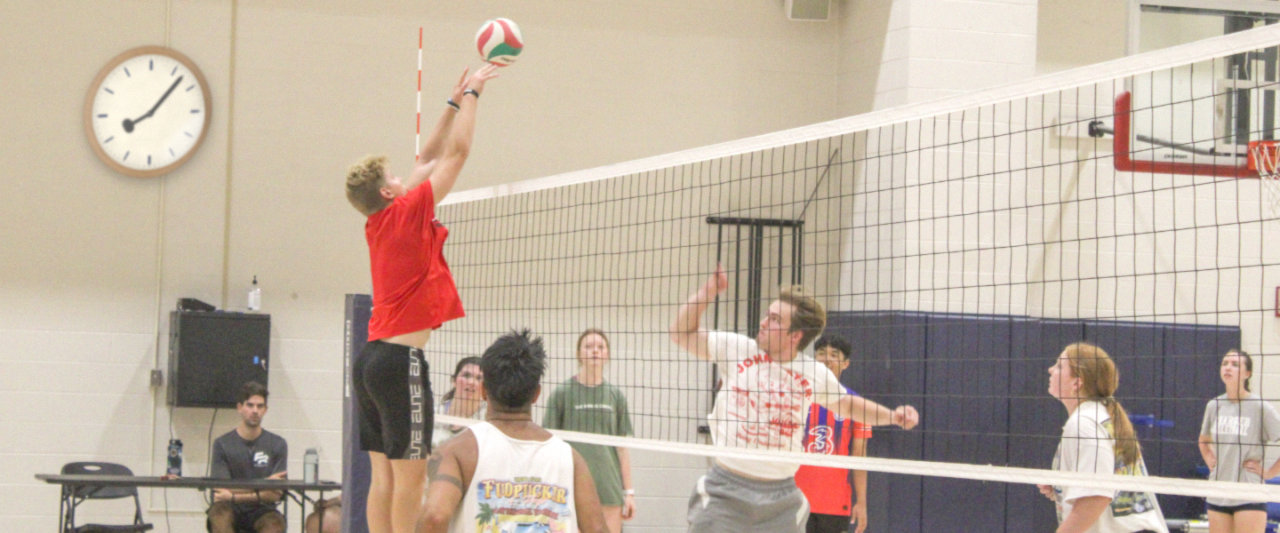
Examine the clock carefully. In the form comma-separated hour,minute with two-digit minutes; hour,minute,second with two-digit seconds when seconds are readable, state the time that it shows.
8,07
